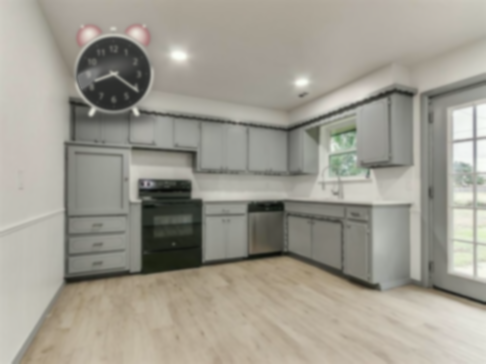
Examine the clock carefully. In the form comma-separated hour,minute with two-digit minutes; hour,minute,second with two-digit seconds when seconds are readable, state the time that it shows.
8,21
